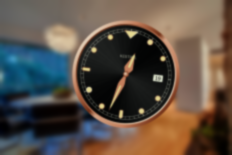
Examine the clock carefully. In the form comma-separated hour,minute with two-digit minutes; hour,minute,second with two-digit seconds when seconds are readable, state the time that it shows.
12,33
